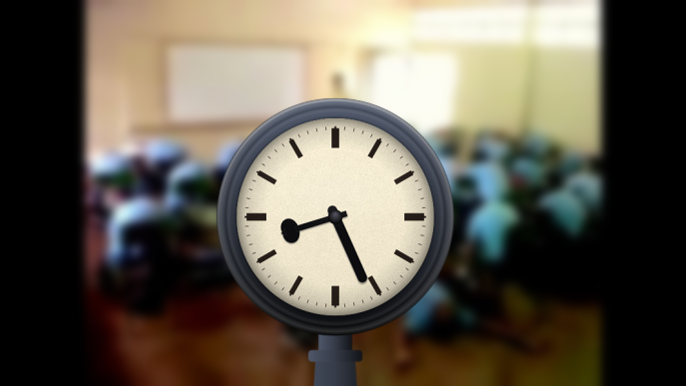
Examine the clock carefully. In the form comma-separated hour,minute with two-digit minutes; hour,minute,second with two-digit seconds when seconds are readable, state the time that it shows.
8,26
